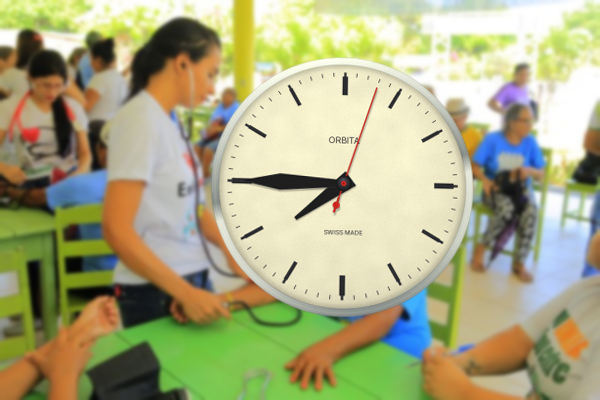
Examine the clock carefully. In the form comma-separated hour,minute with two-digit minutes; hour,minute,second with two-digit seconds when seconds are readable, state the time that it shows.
7,45,03
